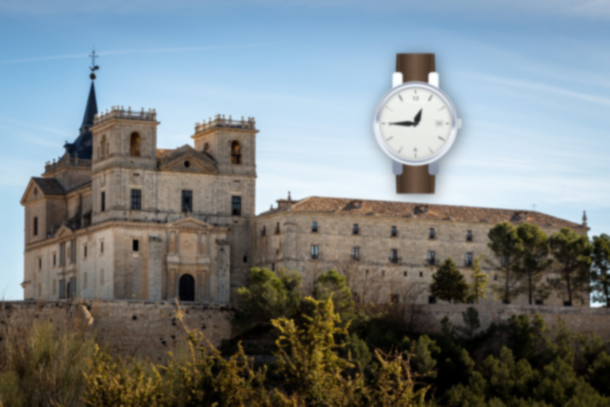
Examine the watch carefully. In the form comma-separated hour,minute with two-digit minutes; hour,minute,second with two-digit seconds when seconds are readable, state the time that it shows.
12,45
